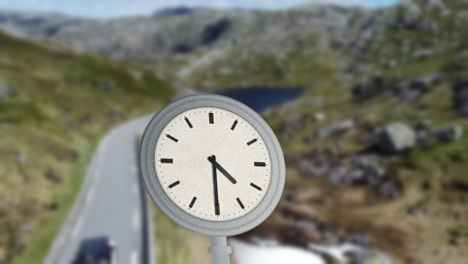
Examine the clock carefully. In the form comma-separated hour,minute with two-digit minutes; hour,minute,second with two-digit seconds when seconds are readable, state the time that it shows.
4,30
